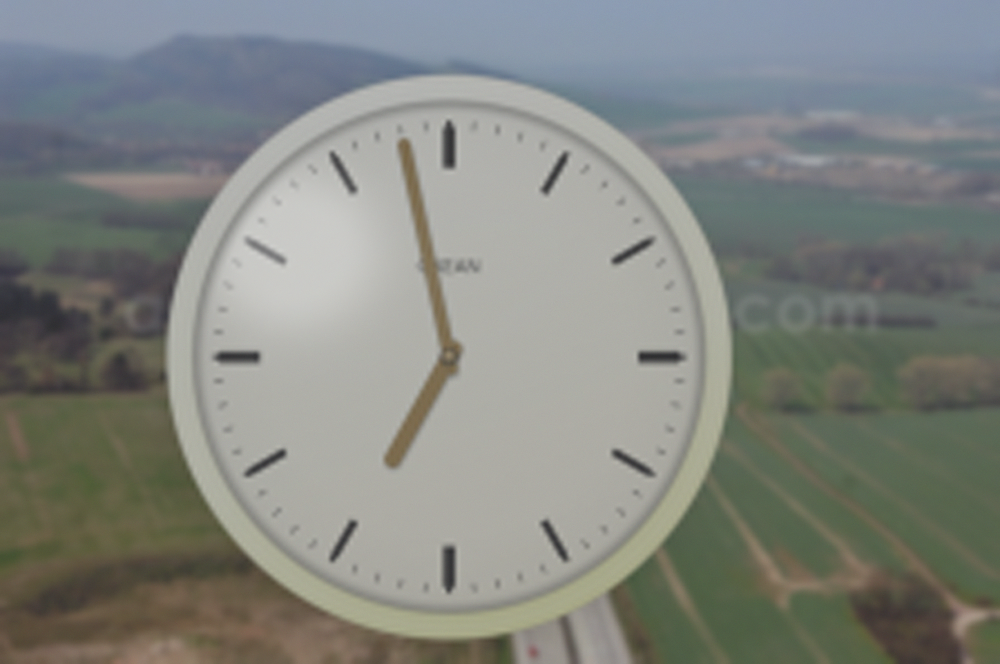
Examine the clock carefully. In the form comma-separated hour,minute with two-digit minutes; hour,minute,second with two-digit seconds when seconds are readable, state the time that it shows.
6,58
